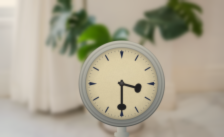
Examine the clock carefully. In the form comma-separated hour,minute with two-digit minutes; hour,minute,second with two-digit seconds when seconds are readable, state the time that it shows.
3,30
